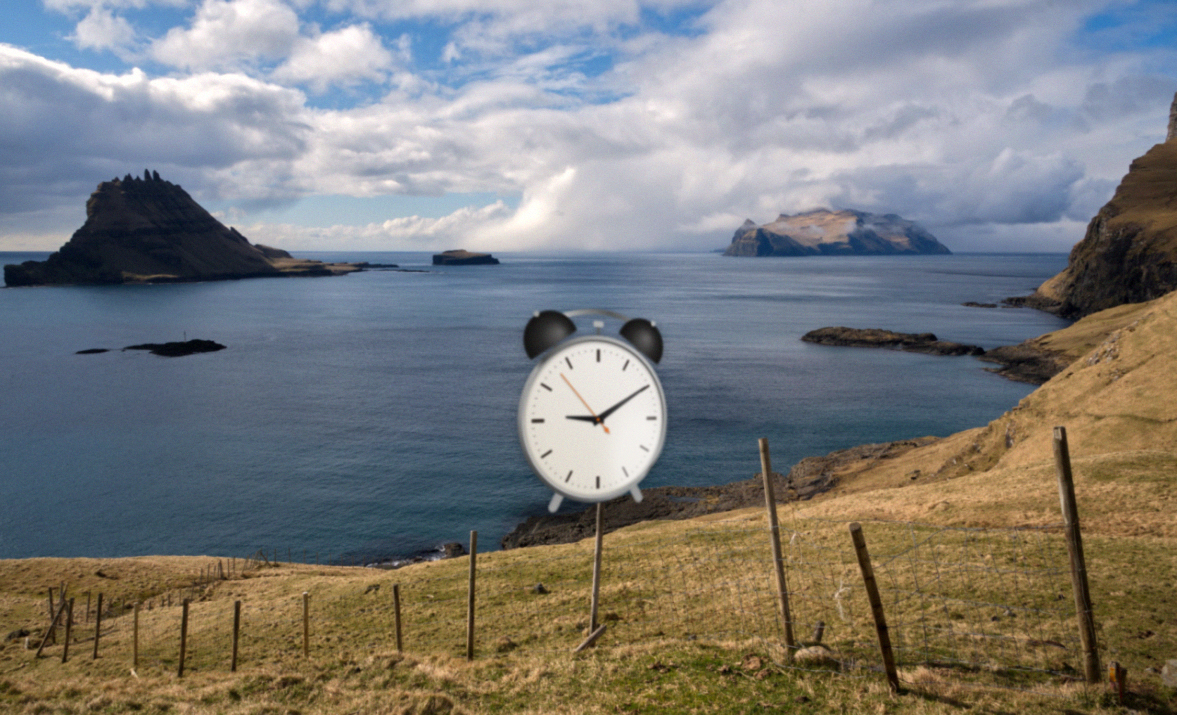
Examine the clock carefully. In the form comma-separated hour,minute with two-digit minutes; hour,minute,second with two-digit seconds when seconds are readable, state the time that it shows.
9,09,53
